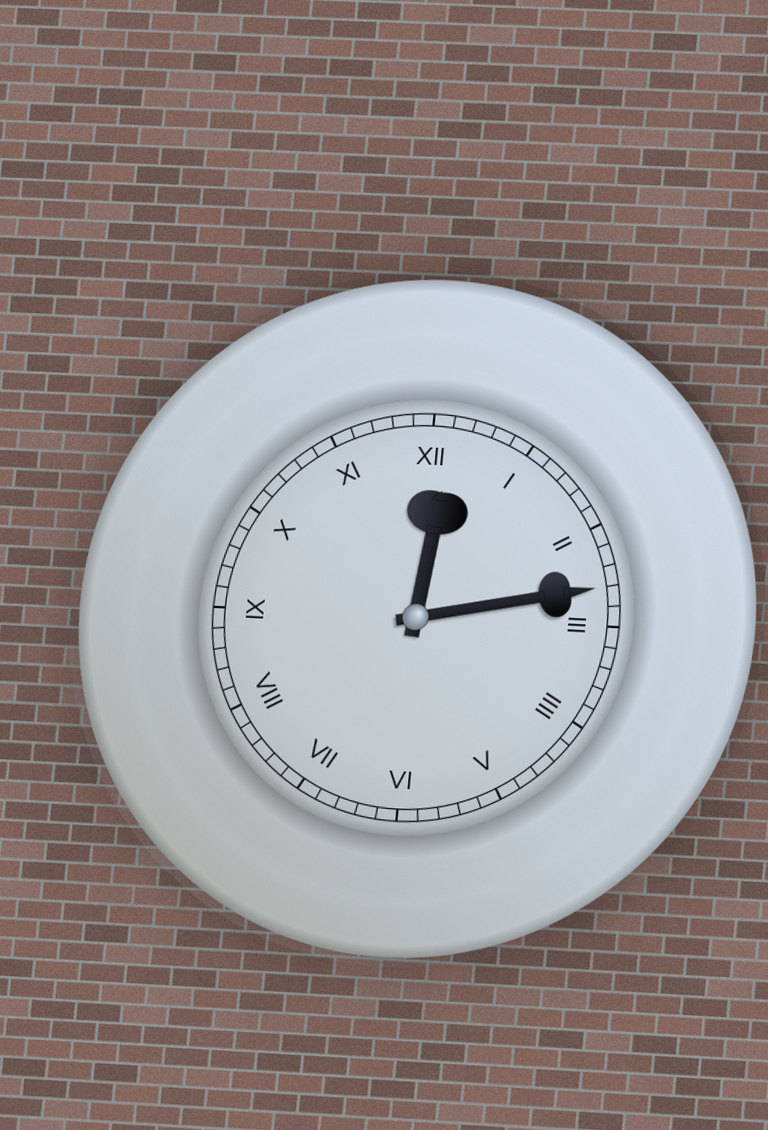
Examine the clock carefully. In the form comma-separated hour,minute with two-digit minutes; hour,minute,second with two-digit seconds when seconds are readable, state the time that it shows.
12,13
